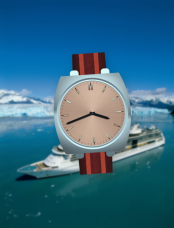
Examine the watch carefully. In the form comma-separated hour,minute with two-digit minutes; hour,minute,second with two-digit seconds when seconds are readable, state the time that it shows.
3,42
